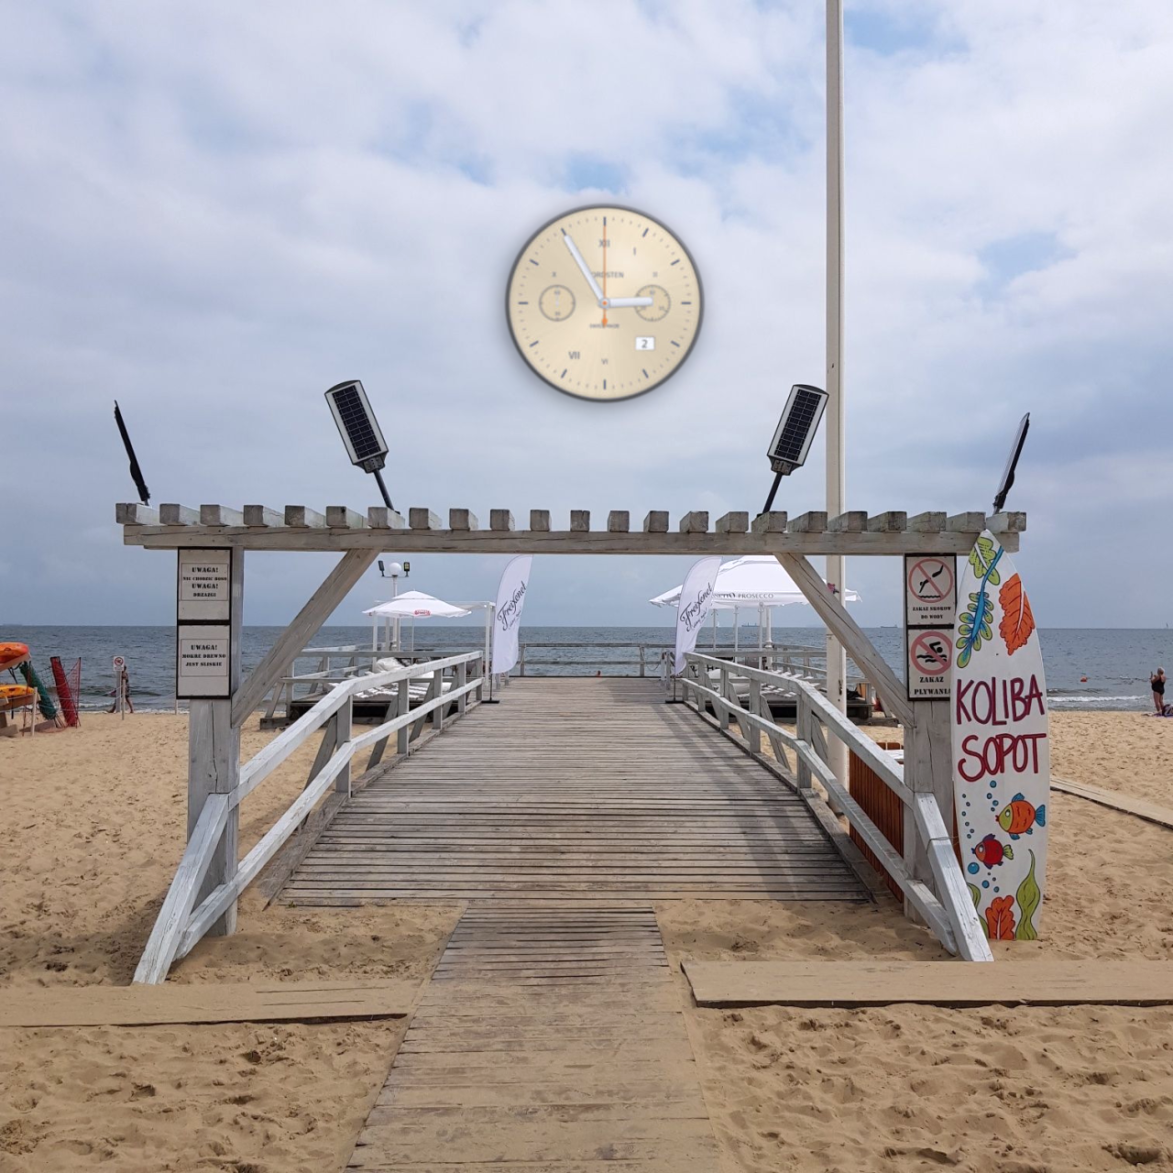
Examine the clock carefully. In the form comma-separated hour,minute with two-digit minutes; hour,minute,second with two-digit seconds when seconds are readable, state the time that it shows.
2,55
